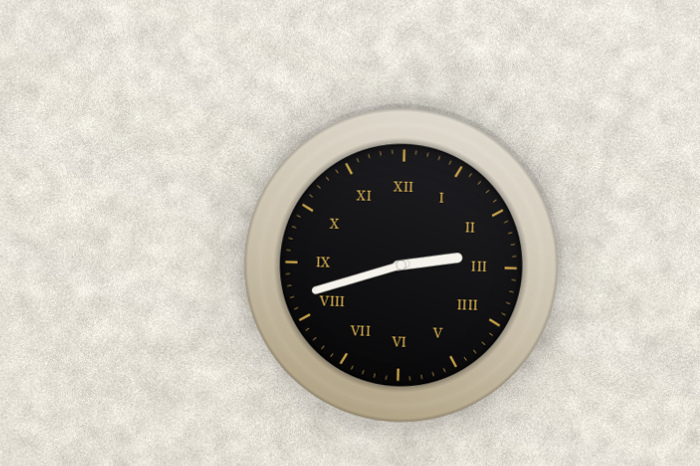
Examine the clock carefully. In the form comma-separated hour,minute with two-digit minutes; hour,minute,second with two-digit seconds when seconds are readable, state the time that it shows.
2,42
